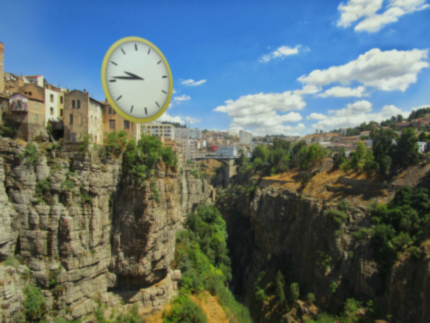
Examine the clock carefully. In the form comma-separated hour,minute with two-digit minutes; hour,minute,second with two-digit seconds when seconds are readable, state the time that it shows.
9,46
